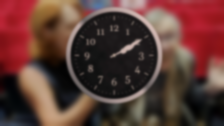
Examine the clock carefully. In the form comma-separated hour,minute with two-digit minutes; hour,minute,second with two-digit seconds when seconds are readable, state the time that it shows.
2,10
